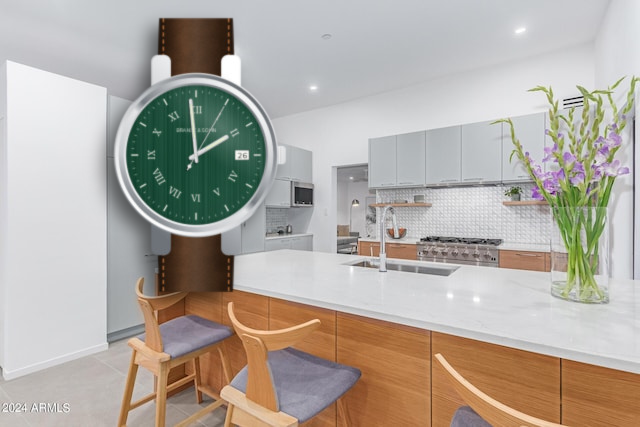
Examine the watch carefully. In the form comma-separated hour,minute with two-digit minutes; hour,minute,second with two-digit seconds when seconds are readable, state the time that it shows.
1,59,05
